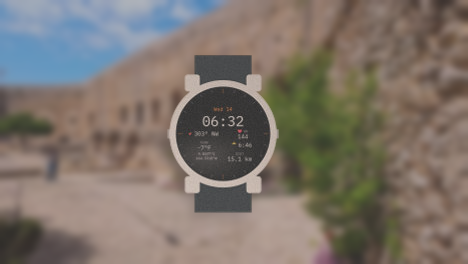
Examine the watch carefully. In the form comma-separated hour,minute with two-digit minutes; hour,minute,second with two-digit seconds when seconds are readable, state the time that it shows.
6,32
